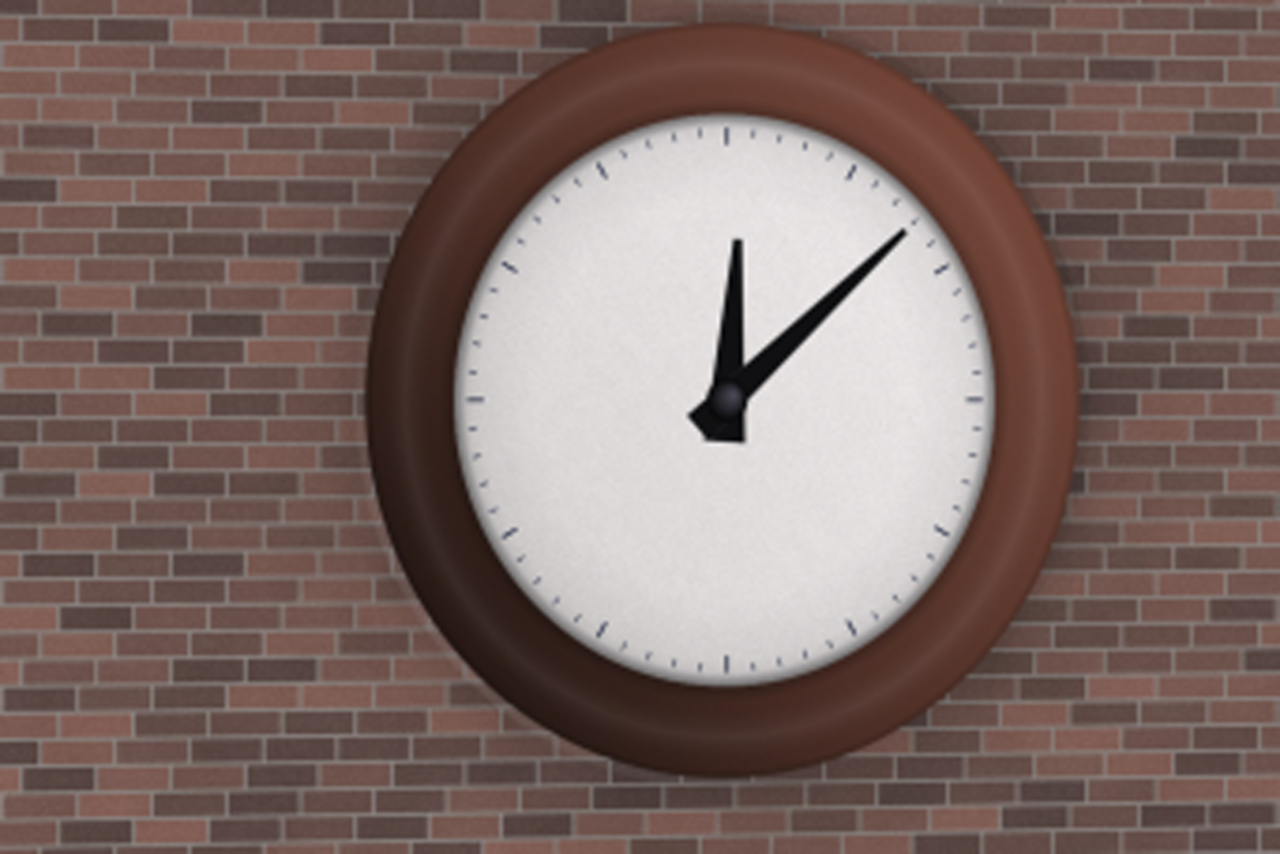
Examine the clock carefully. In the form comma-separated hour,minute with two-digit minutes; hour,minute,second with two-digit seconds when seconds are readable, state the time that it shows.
12,08
